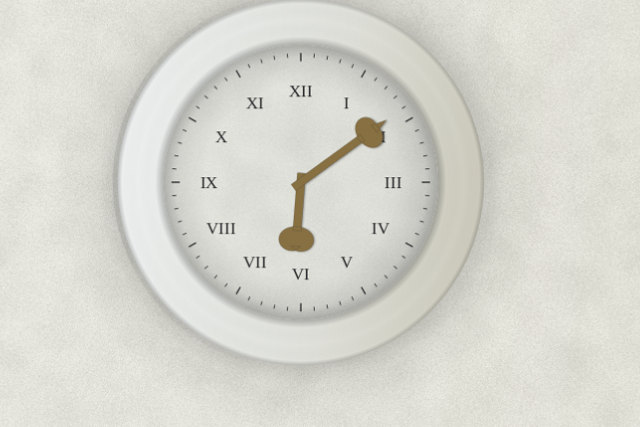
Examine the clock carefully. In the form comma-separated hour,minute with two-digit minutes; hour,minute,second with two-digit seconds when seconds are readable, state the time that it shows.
6,09
